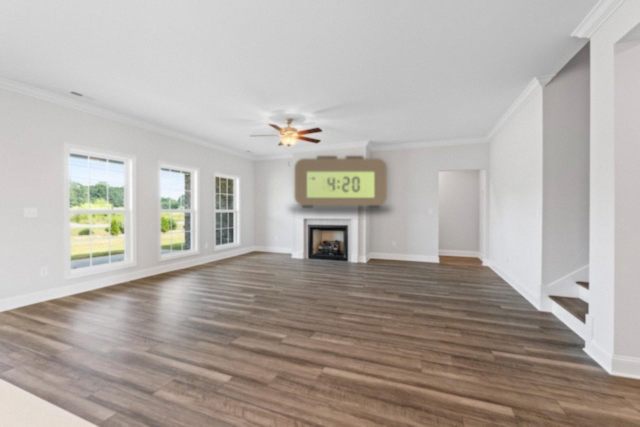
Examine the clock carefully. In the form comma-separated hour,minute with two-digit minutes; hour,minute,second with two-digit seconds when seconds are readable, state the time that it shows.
4,20
